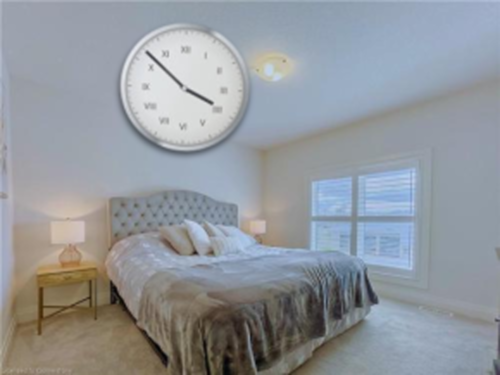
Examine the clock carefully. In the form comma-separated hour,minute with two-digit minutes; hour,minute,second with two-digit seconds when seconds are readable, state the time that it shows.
3,52
